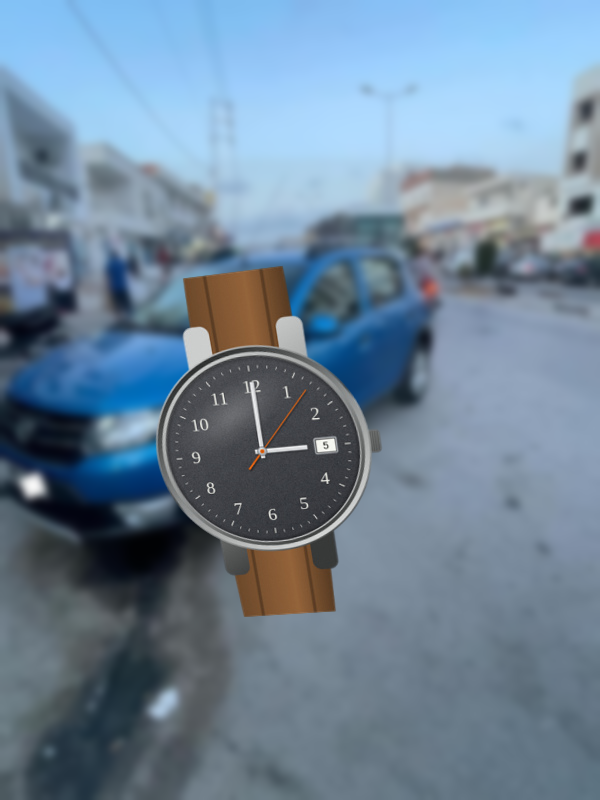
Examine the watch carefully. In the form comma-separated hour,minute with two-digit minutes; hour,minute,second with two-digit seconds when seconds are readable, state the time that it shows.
3,00,07
